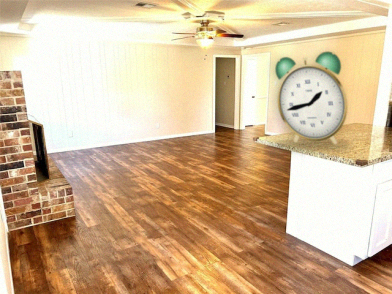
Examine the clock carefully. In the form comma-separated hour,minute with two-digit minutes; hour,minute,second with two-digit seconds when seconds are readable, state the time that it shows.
1,43
